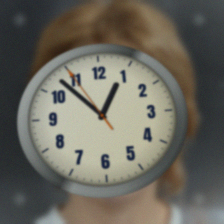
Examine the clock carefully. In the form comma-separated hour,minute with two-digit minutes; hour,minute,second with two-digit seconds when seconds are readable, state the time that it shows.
12,52,55
